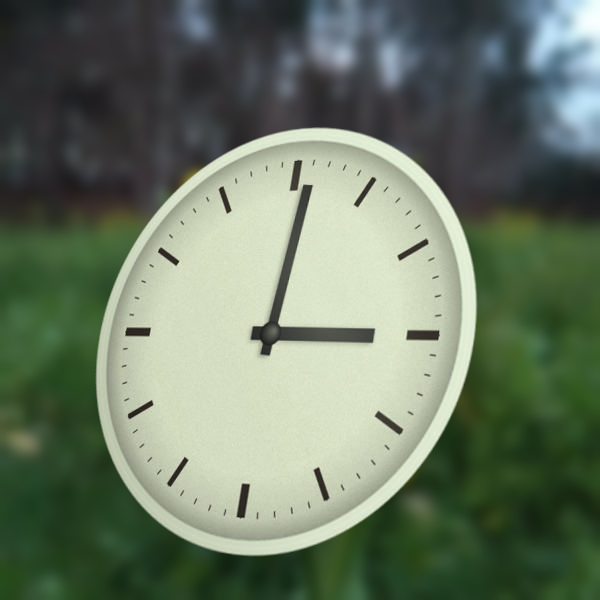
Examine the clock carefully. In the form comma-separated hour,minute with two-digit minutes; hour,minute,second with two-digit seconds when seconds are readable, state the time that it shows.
3,01
